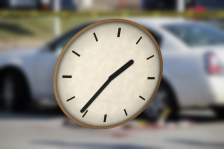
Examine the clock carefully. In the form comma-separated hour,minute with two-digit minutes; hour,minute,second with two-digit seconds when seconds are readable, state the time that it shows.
1,36
